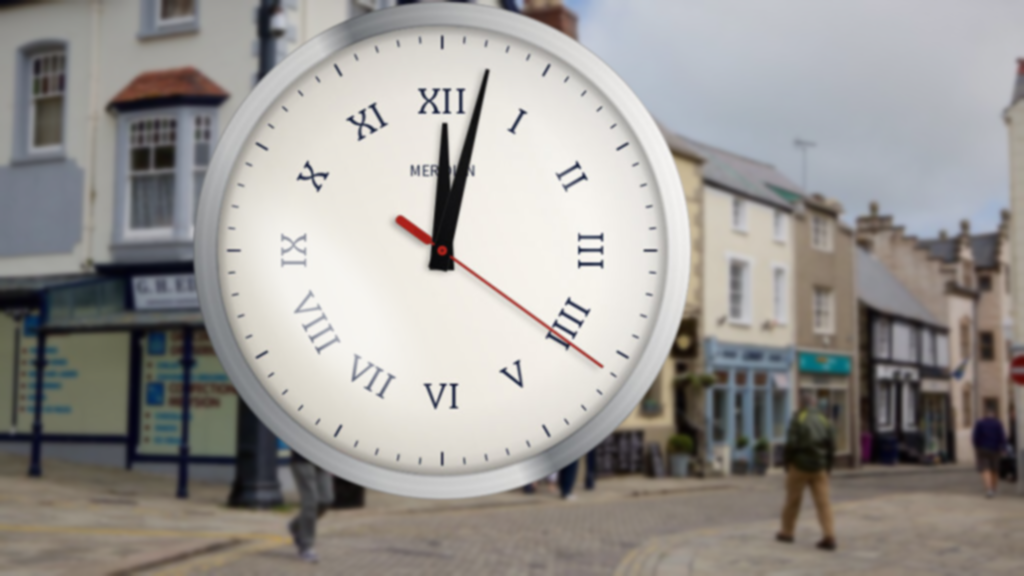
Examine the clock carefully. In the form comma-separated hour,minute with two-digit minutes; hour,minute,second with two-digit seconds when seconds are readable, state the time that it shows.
12,02,21
